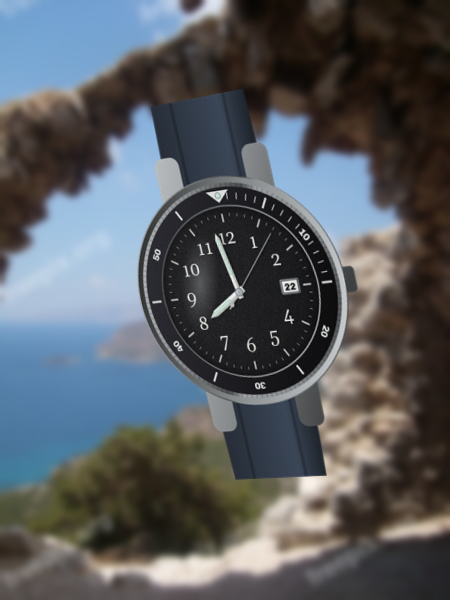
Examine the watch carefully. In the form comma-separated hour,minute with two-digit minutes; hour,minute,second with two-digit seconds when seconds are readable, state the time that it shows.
7,58,07
